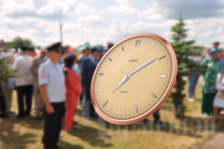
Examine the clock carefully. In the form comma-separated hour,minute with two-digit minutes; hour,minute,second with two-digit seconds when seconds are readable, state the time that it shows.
7,09
